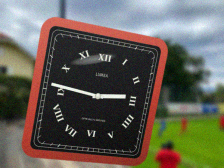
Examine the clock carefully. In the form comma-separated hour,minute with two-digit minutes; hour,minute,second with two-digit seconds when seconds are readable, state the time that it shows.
2,46
